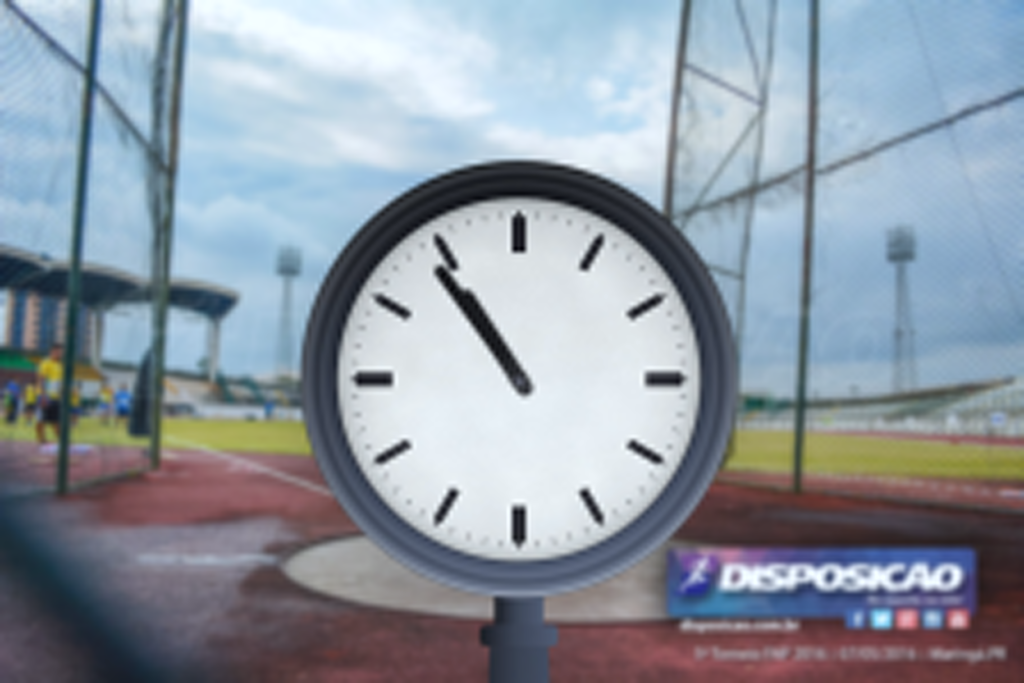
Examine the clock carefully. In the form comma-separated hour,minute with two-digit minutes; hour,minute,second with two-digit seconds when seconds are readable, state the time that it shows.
10,54
